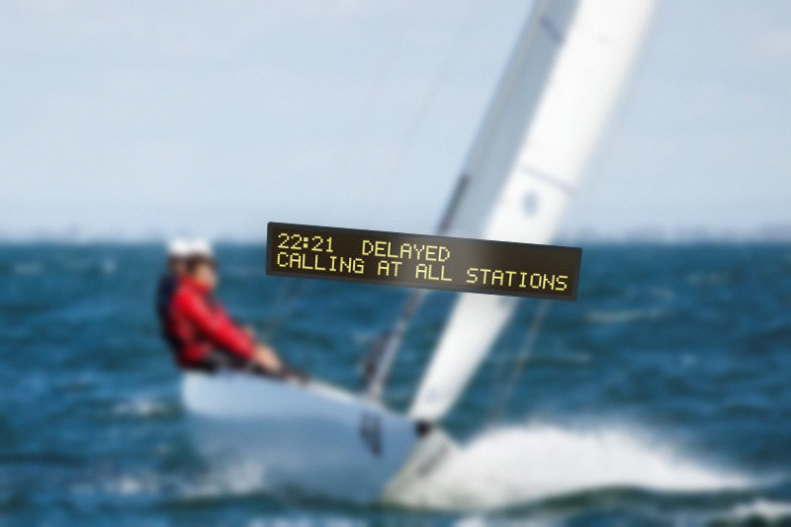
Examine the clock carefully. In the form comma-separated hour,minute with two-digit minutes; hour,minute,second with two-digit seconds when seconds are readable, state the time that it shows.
22,21
